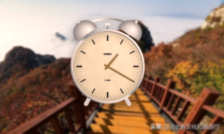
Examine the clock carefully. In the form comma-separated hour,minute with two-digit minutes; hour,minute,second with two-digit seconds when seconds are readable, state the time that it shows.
1,20
